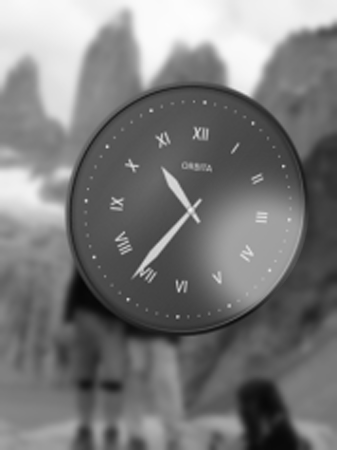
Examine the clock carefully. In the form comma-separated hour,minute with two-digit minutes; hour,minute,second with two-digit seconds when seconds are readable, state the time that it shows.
10,36
